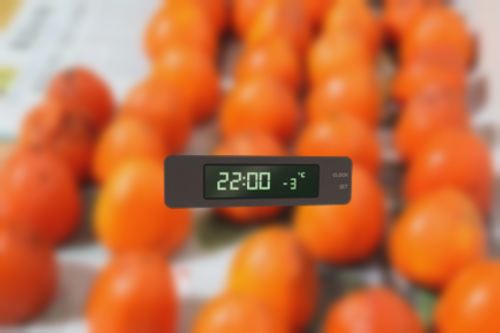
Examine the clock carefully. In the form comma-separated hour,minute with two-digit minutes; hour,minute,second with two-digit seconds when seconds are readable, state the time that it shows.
22,00
